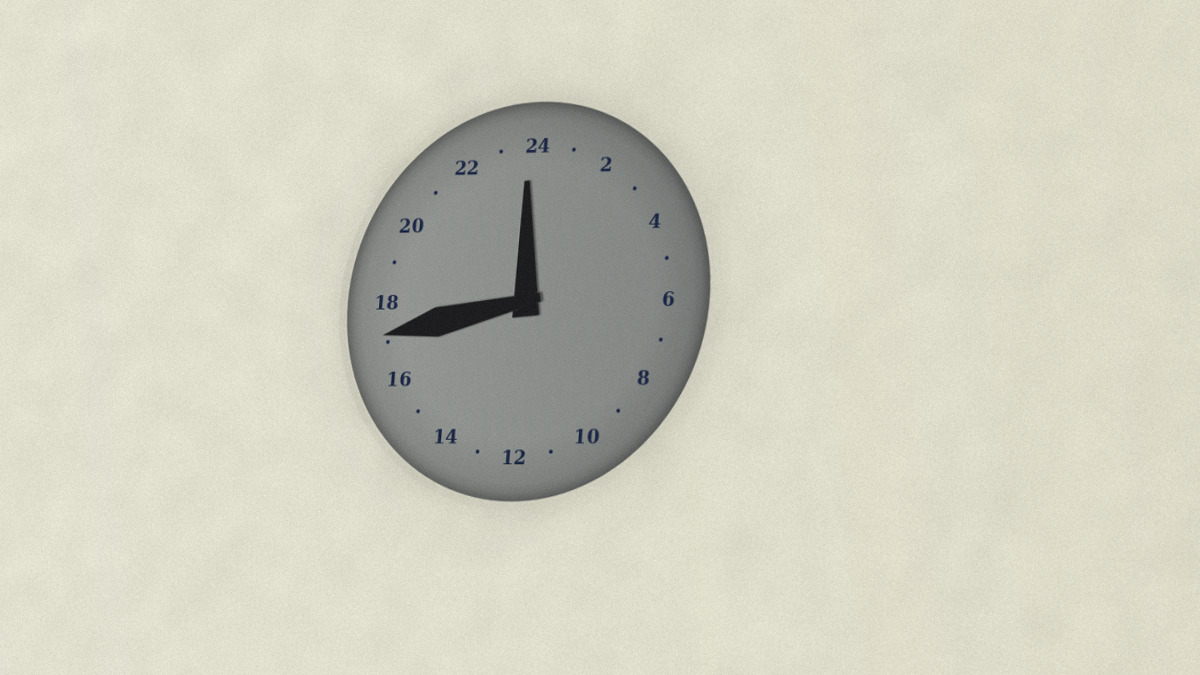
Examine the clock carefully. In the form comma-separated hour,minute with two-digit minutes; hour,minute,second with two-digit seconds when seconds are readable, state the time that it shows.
23,43
